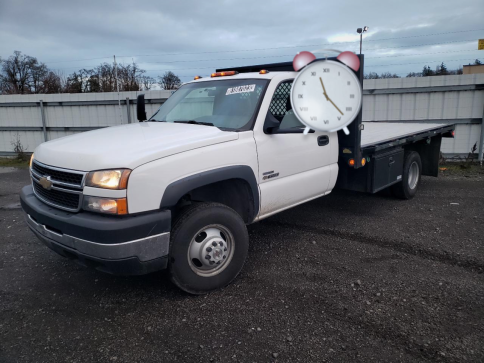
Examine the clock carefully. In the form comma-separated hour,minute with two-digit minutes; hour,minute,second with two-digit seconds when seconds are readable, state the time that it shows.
11,23
